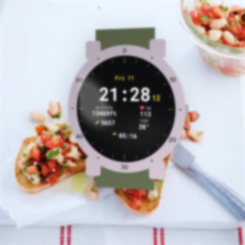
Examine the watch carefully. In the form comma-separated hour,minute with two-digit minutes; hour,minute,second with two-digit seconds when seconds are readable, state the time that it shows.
21,28
